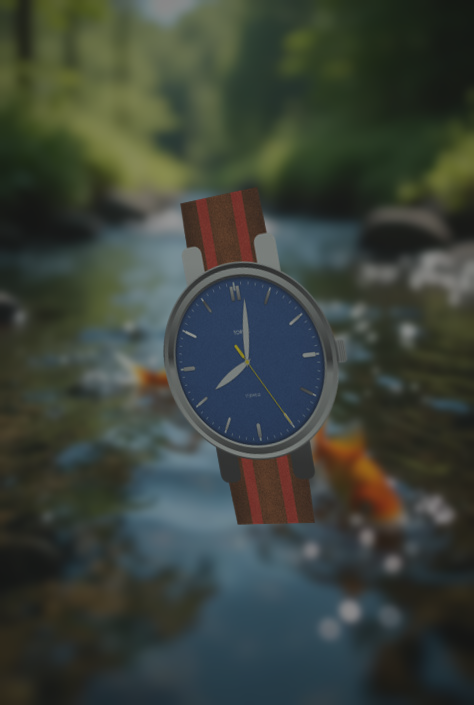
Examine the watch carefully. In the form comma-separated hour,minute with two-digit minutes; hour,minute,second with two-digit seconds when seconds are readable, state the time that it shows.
8,01,25
